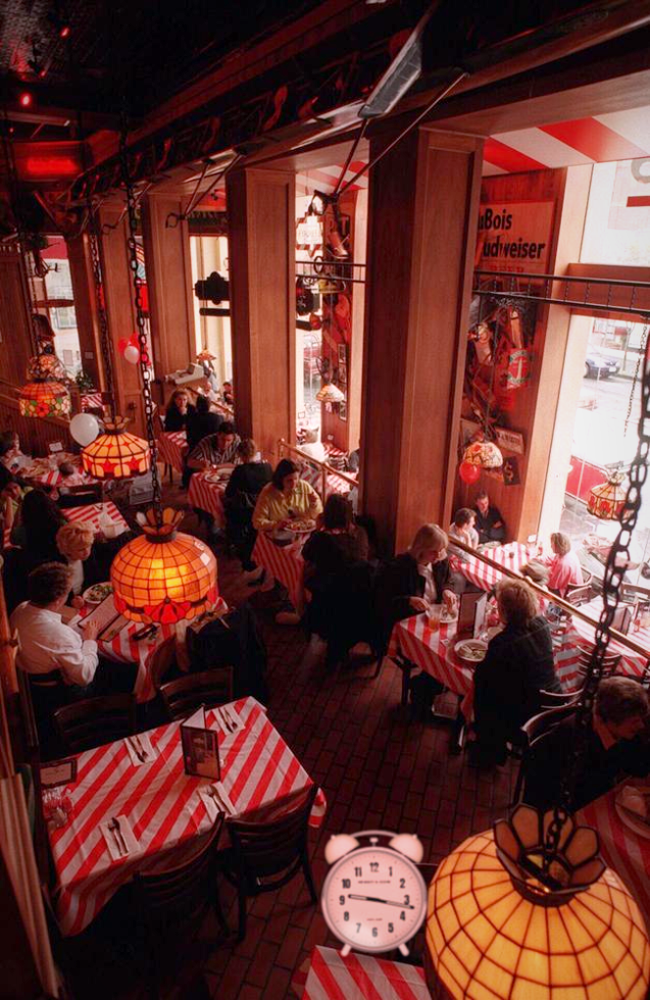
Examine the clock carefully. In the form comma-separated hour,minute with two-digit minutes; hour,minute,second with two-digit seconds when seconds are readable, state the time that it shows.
9,17
